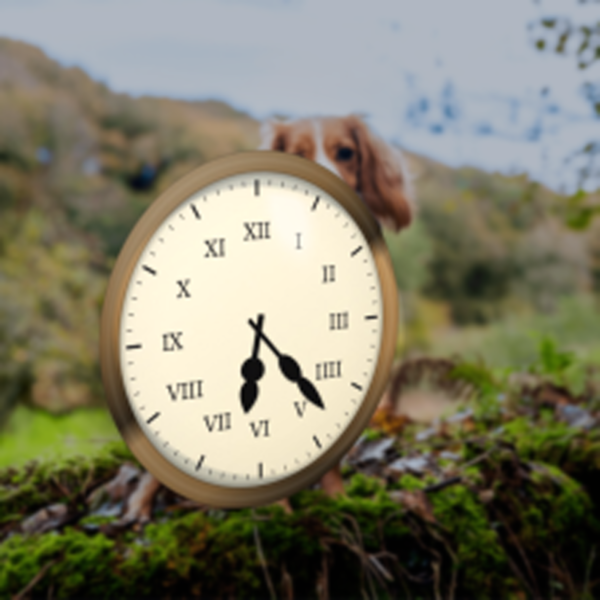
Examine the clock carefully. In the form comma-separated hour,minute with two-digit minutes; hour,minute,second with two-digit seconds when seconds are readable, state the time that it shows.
6,23
